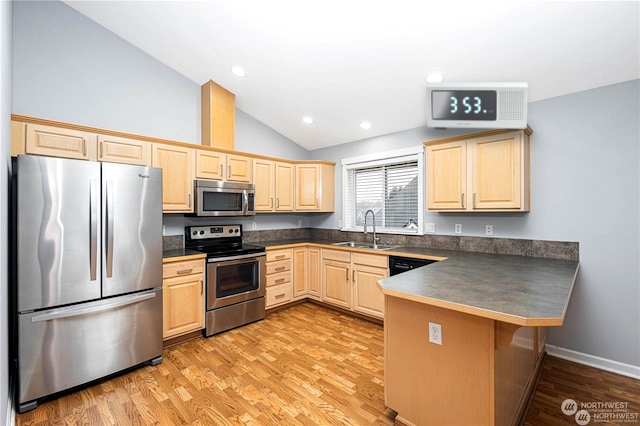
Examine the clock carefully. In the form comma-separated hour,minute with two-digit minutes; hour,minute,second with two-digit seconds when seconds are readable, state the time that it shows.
3,53
